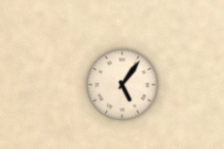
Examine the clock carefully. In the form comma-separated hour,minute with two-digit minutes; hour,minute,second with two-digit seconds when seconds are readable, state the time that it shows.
5,06
